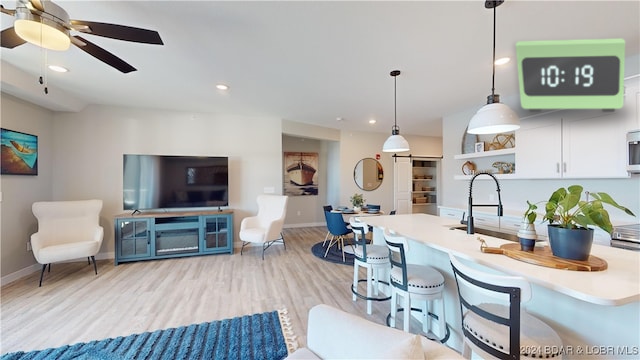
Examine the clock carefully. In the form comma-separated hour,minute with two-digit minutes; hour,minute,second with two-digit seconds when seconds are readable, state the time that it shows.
10,19
